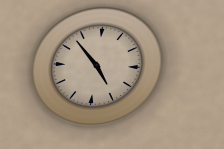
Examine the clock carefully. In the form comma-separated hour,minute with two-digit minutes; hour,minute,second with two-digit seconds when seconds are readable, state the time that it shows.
4,53
